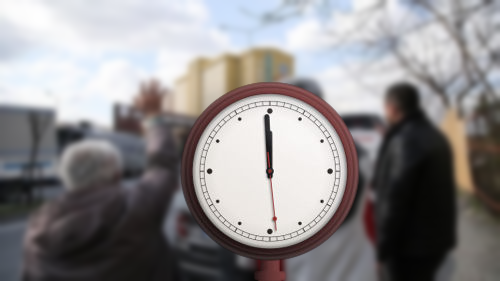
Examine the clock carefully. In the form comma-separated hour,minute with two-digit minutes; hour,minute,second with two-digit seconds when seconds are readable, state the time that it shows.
11,59,29
